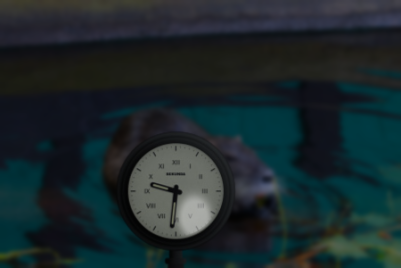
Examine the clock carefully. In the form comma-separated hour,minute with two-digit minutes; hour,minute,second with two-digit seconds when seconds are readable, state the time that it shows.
9,31
